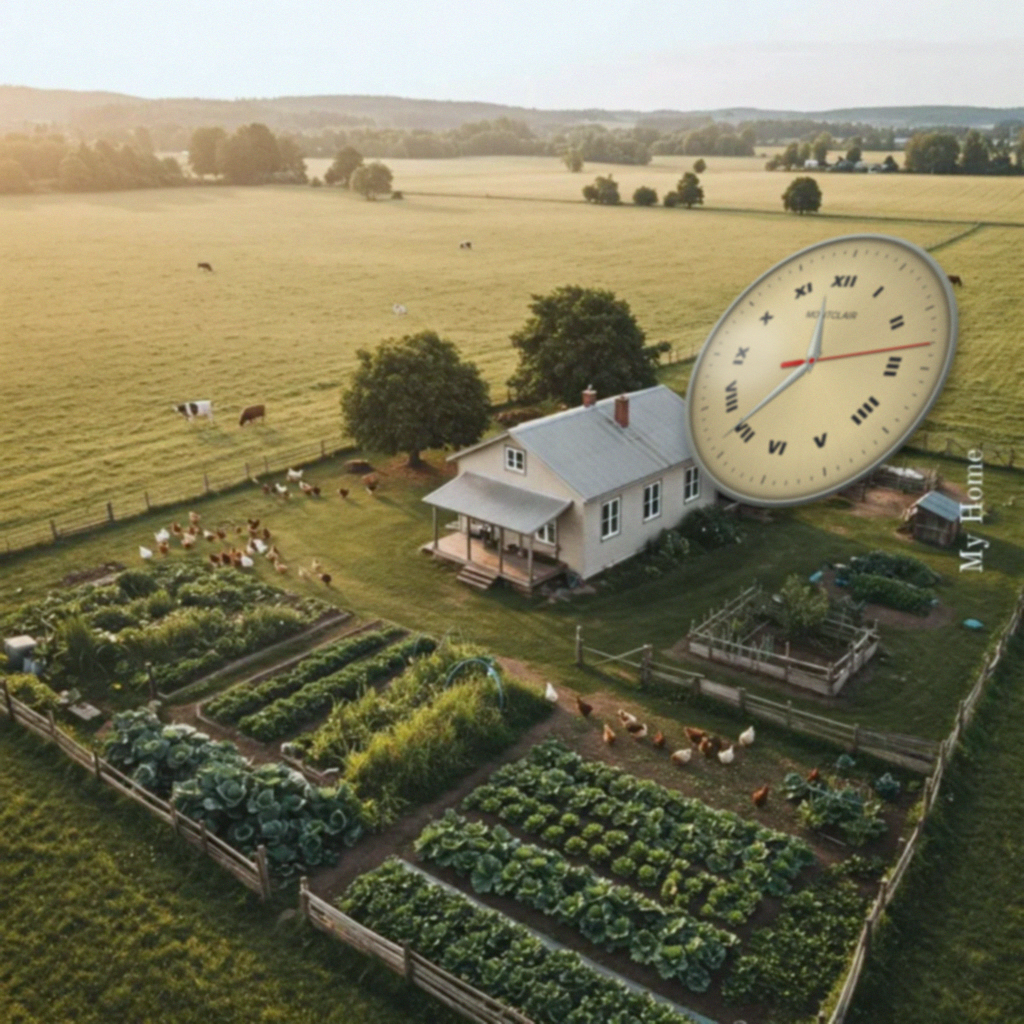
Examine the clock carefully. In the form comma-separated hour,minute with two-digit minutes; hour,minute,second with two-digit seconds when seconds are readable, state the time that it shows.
11,36,13
